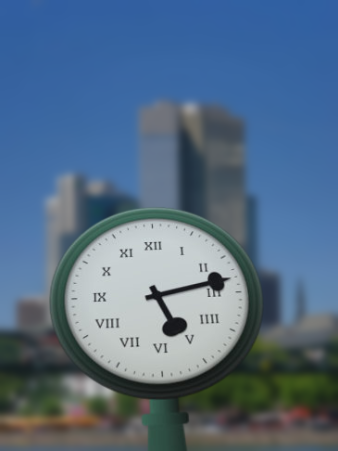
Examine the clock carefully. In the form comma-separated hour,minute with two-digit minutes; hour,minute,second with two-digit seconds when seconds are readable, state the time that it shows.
5,13
